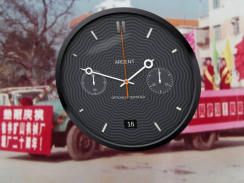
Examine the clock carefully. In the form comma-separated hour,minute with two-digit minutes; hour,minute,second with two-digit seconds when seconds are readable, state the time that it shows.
1,48
